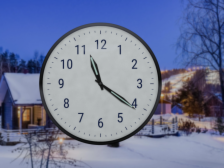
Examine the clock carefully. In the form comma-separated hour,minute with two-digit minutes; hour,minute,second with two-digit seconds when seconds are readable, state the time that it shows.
11,21
